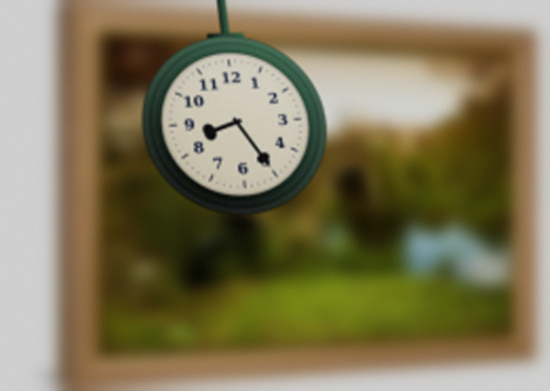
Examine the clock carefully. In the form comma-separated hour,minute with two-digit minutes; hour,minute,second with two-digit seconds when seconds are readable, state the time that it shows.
8,25
